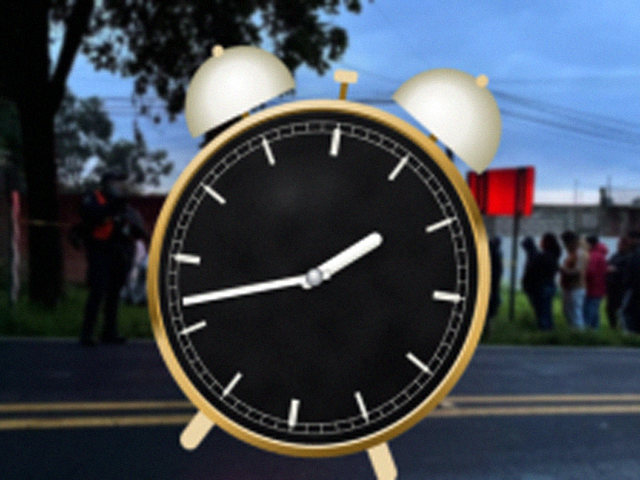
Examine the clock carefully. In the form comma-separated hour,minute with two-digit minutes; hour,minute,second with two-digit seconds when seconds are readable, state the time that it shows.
1,42
